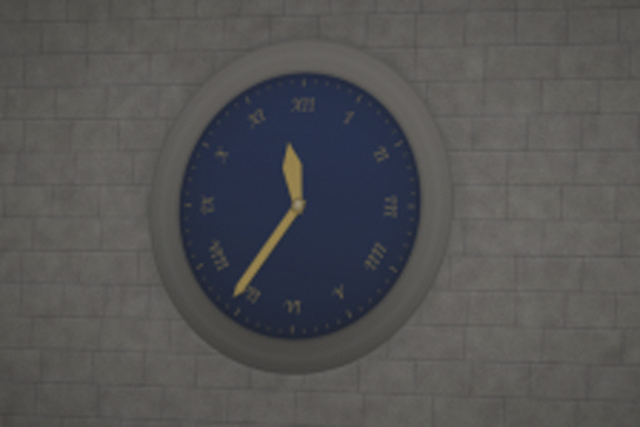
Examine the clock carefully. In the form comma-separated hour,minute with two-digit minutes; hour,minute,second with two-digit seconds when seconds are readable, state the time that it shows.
11,36
